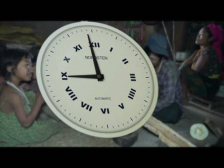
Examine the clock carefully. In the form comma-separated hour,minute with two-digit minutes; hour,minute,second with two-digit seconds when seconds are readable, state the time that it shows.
8,59
